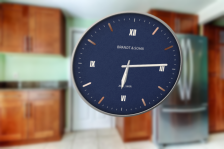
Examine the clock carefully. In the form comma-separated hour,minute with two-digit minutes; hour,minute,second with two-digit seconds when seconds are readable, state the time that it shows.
6,14
